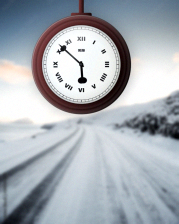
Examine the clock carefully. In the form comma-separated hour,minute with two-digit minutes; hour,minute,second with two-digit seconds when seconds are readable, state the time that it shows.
5,52
